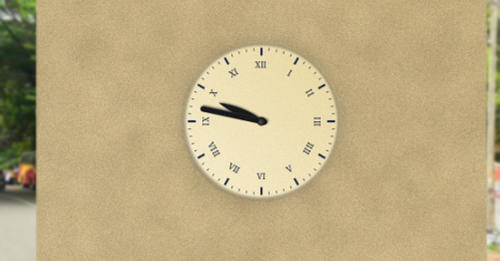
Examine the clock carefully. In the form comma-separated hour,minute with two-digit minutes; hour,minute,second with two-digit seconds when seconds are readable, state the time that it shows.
9,47
